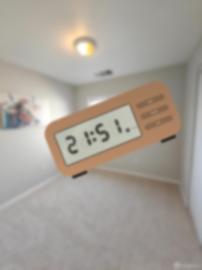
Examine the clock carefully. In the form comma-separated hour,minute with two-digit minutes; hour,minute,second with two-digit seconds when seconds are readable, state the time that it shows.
21,51
